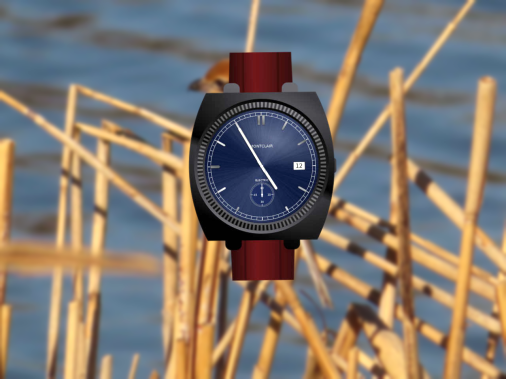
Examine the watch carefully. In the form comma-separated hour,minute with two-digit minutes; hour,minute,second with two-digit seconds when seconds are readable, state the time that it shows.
4,55
